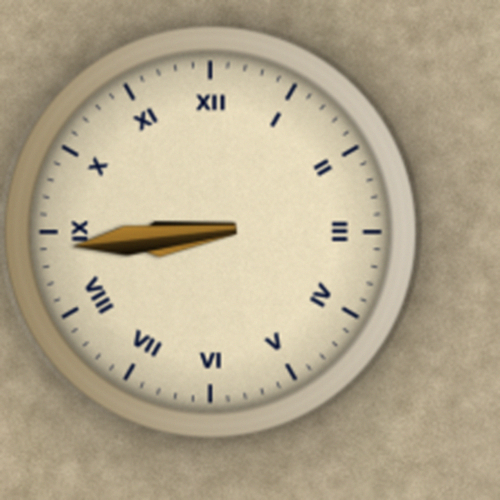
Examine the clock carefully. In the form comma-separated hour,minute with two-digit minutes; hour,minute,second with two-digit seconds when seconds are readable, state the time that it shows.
8,44
